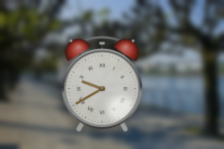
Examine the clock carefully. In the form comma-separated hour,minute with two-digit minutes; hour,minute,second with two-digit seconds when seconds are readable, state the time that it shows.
9,40
